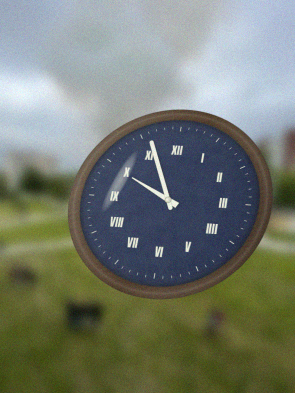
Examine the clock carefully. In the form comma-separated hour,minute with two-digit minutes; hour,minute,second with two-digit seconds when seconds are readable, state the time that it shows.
9,56
